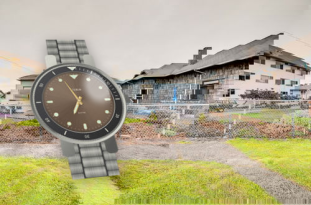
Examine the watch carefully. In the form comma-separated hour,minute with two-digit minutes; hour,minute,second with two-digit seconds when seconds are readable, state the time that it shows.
6,56
